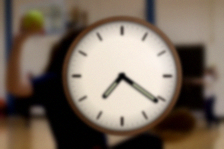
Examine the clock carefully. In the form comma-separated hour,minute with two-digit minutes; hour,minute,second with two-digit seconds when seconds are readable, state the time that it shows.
7,21
